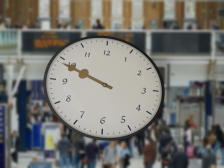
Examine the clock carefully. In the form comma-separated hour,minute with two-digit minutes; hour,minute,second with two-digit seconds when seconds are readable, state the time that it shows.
9,49
